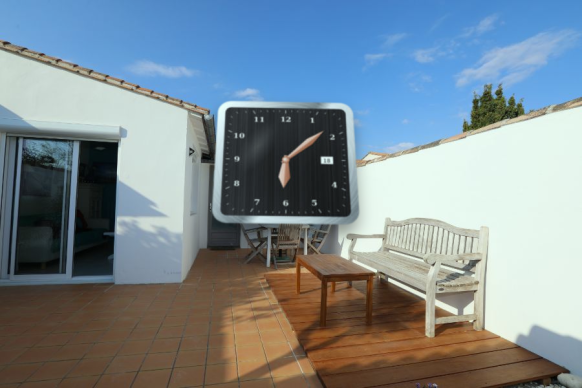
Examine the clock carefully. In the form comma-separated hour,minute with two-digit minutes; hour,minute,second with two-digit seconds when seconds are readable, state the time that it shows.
6,08
